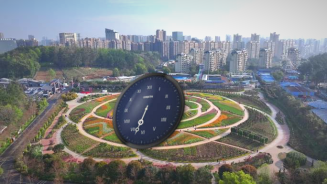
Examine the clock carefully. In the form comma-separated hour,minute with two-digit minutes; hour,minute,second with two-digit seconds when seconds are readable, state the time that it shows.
6,33
